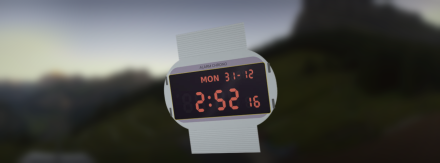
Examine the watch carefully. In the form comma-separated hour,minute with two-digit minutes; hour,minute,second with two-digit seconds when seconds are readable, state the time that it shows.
2,52,16
